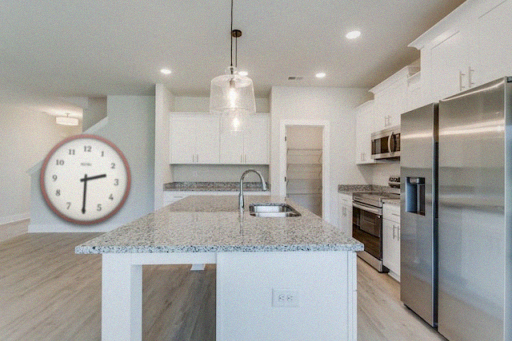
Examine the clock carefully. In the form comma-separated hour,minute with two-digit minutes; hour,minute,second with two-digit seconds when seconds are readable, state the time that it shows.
2,30
